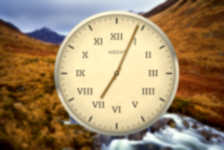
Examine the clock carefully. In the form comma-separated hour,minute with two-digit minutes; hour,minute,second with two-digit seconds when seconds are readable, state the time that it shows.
7,04
